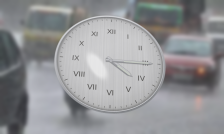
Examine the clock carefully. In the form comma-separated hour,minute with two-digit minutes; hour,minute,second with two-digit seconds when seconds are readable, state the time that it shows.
4,15
